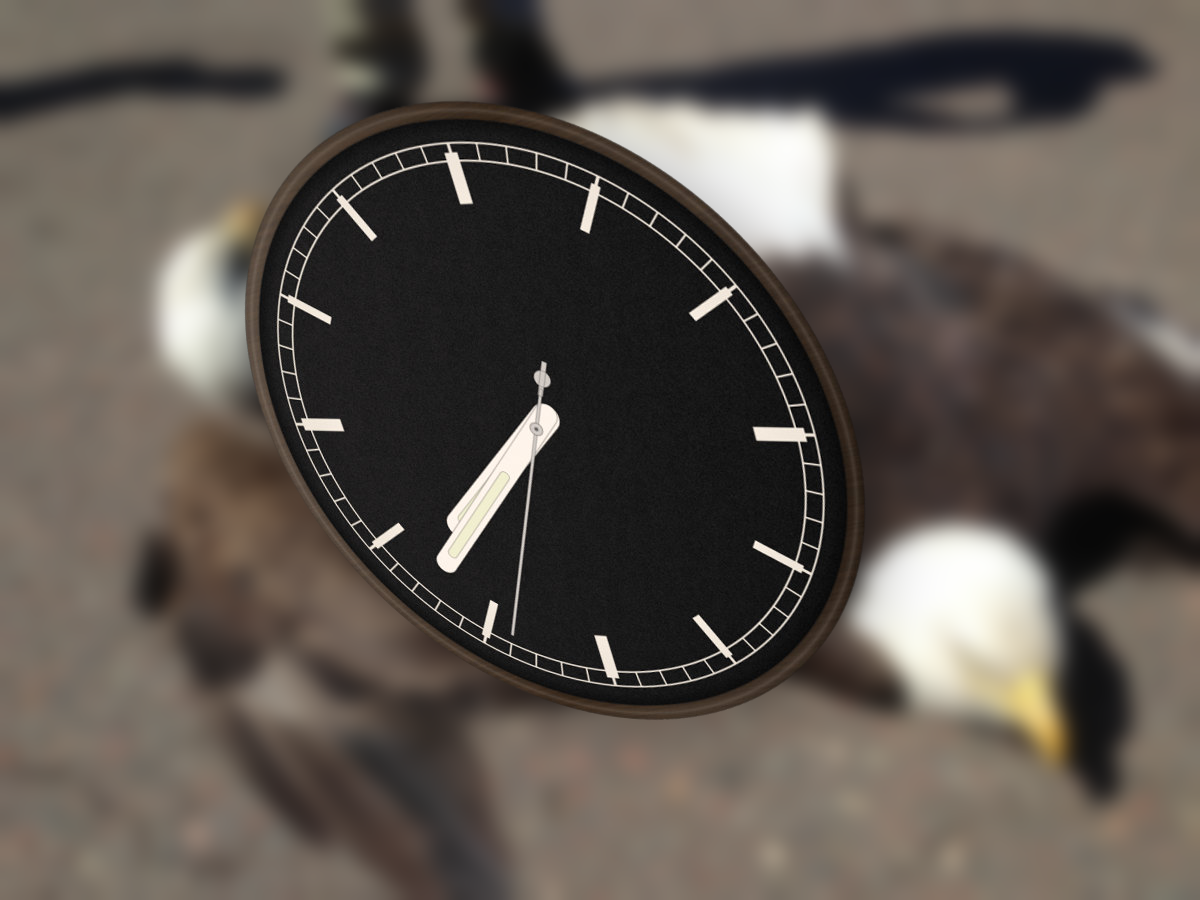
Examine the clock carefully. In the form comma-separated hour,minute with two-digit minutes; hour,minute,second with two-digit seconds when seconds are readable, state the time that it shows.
7,37,34
